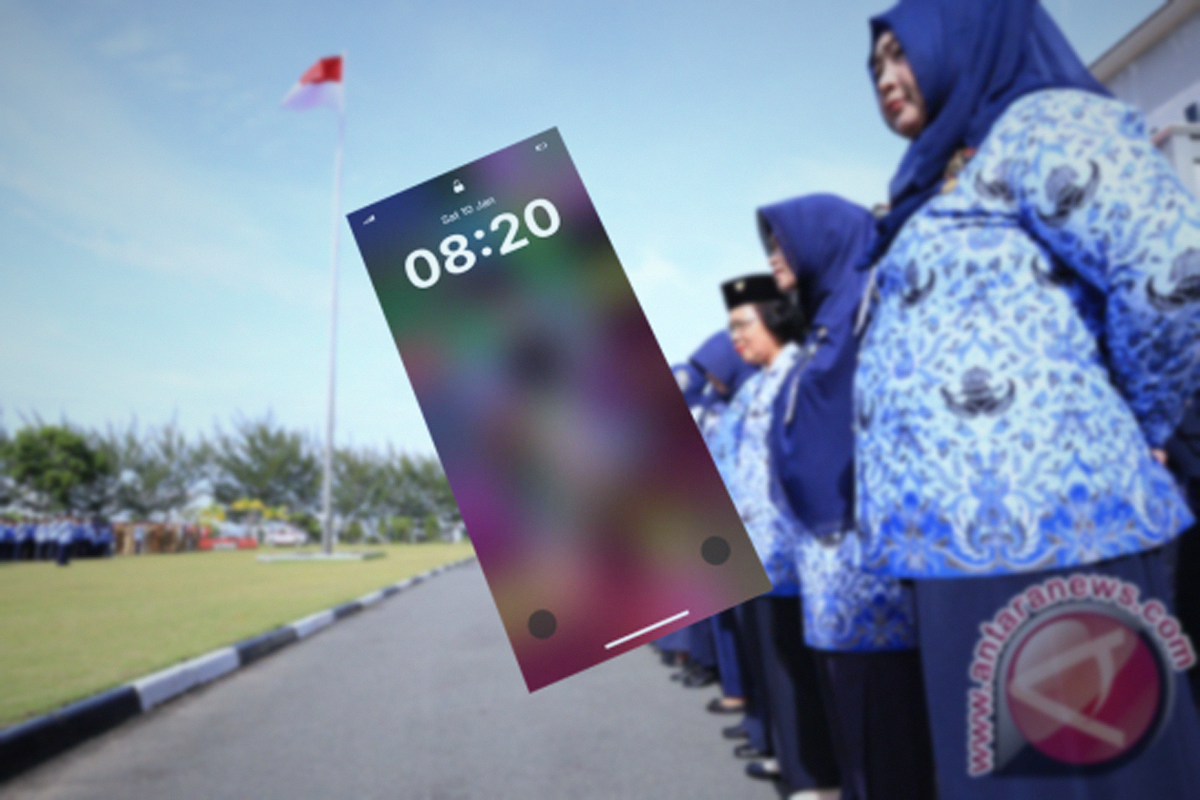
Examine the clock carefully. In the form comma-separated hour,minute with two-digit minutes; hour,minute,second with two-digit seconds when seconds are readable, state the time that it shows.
8,20
